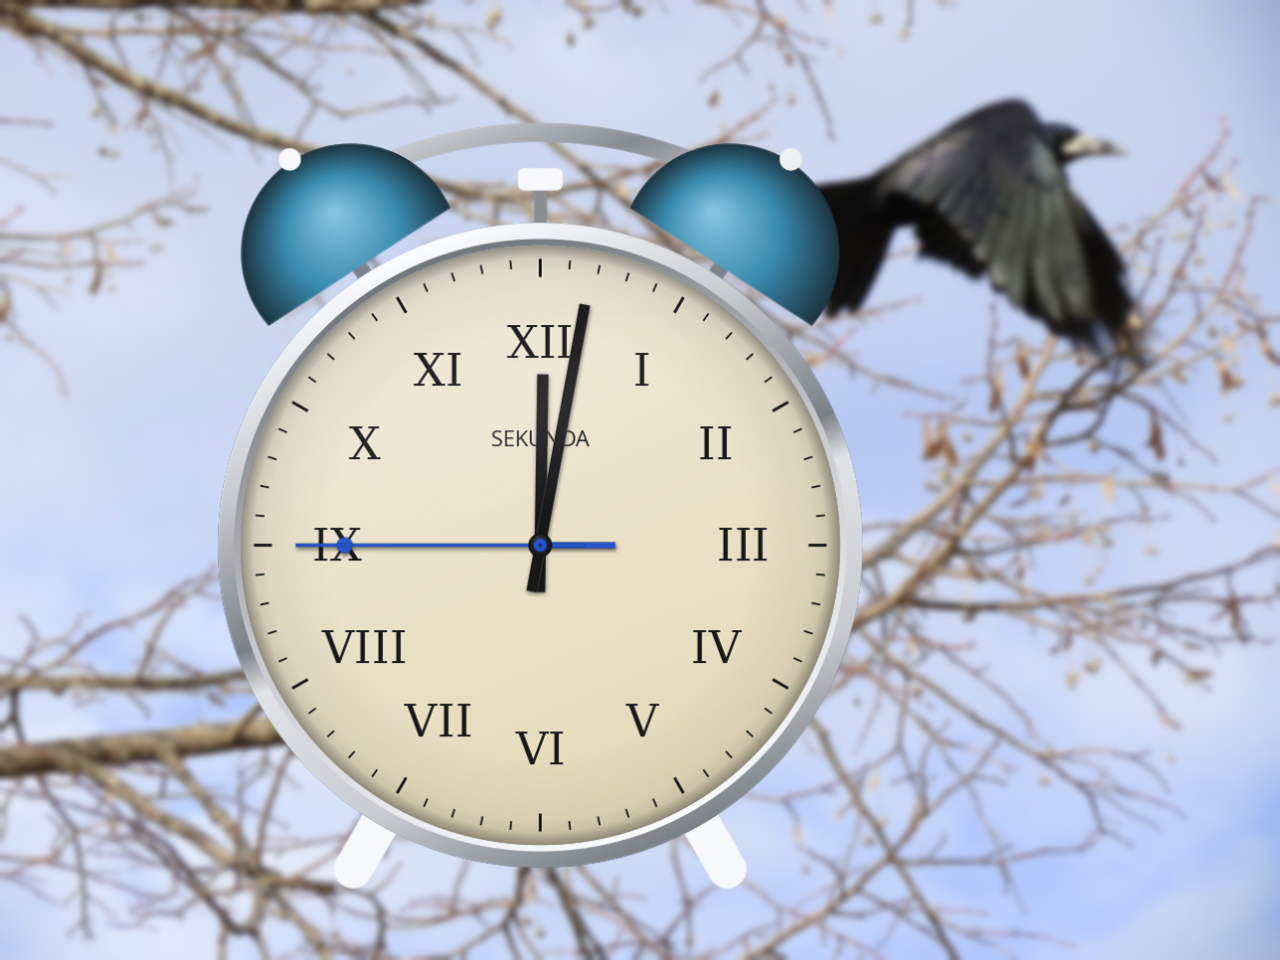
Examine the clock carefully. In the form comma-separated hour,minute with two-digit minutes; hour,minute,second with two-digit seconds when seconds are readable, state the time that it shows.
12,01,45
